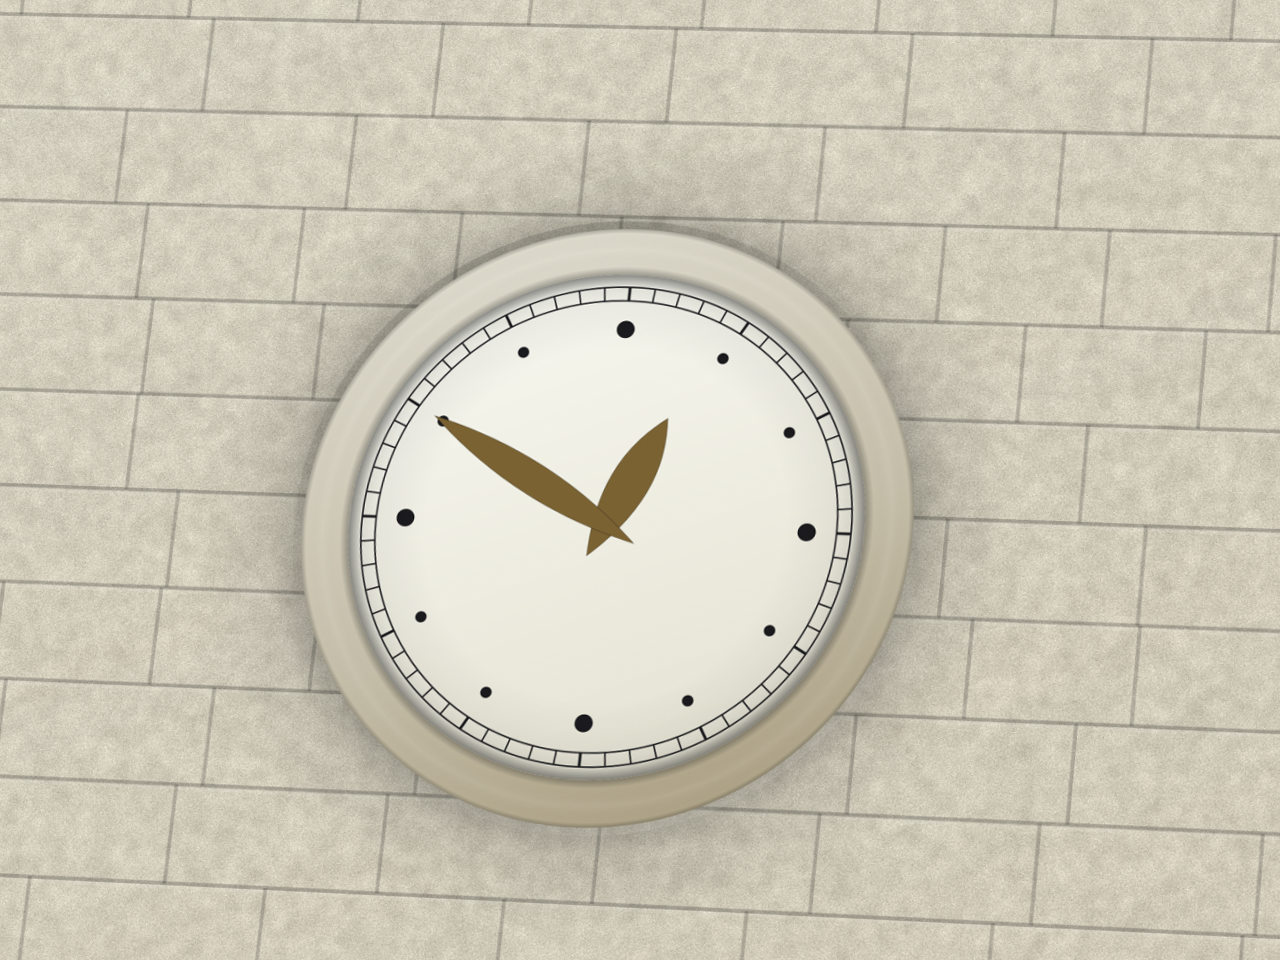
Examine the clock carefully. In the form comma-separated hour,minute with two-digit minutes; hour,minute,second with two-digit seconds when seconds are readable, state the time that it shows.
12,50
